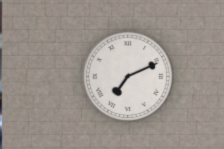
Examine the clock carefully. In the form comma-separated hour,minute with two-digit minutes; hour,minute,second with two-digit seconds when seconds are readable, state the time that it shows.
7,11
